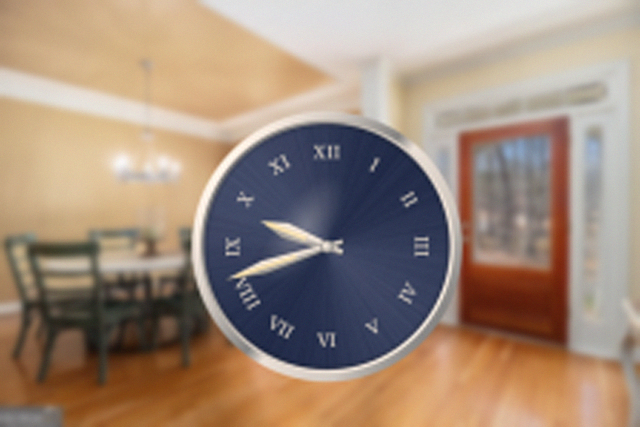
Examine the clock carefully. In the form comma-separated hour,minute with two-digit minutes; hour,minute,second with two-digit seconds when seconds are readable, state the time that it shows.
9,42
